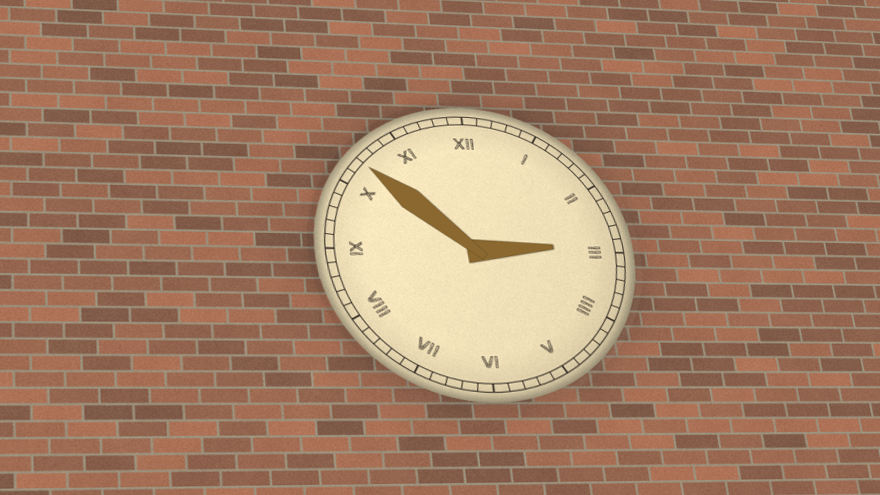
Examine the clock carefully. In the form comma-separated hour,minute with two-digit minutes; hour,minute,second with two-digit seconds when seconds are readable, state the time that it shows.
2,52
